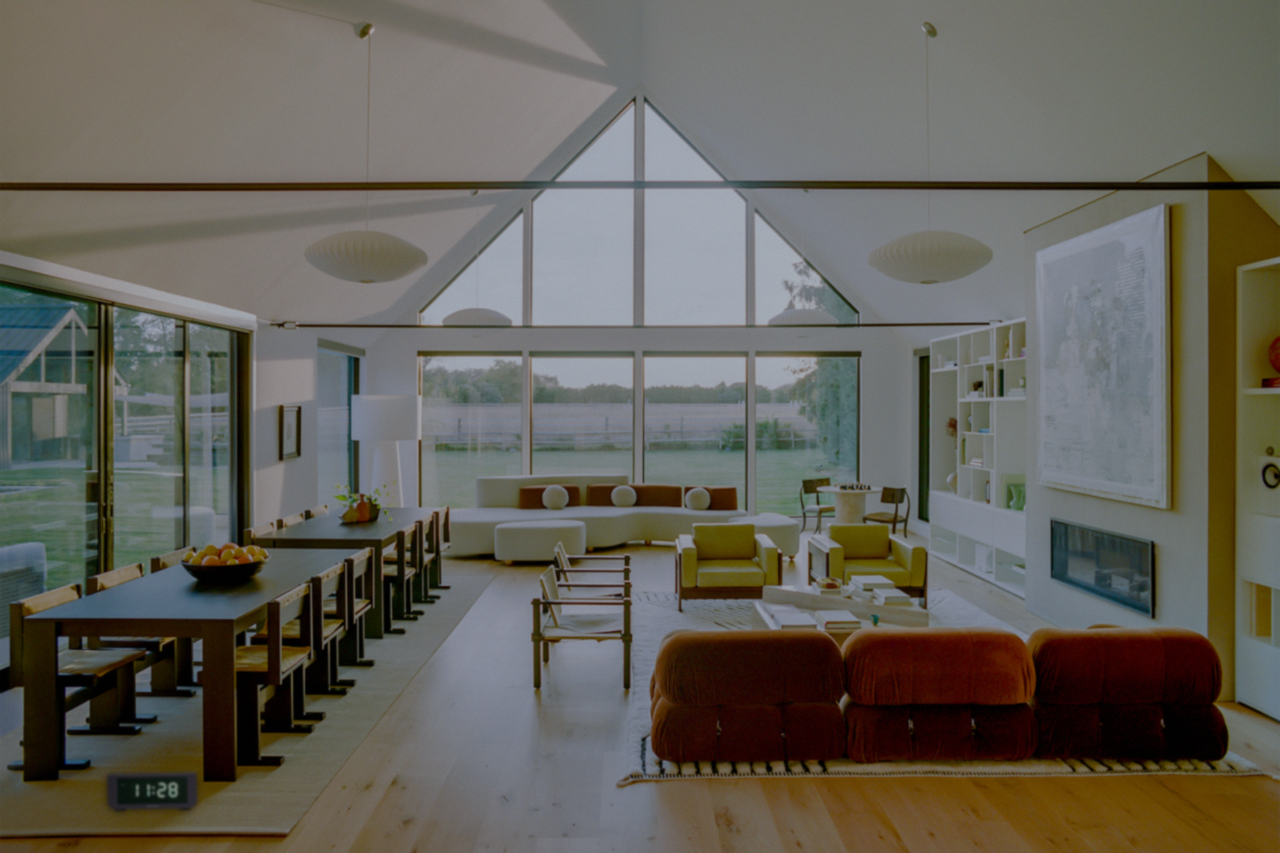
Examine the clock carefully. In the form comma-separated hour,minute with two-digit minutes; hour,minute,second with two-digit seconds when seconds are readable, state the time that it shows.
11,28
